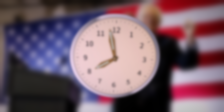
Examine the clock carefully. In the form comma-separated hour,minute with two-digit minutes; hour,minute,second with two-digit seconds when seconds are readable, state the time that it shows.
7,58
